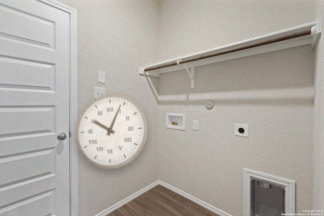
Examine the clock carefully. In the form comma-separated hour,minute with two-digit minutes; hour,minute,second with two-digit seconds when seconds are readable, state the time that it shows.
10,04
